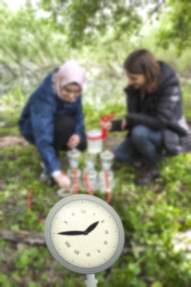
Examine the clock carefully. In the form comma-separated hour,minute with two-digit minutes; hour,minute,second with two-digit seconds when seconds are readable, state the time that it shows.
1,45
